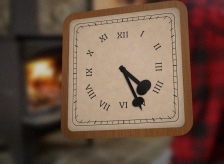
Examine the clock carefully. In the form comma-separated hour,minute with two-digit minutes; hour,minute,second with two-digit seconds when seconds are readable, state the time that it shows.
4,26
